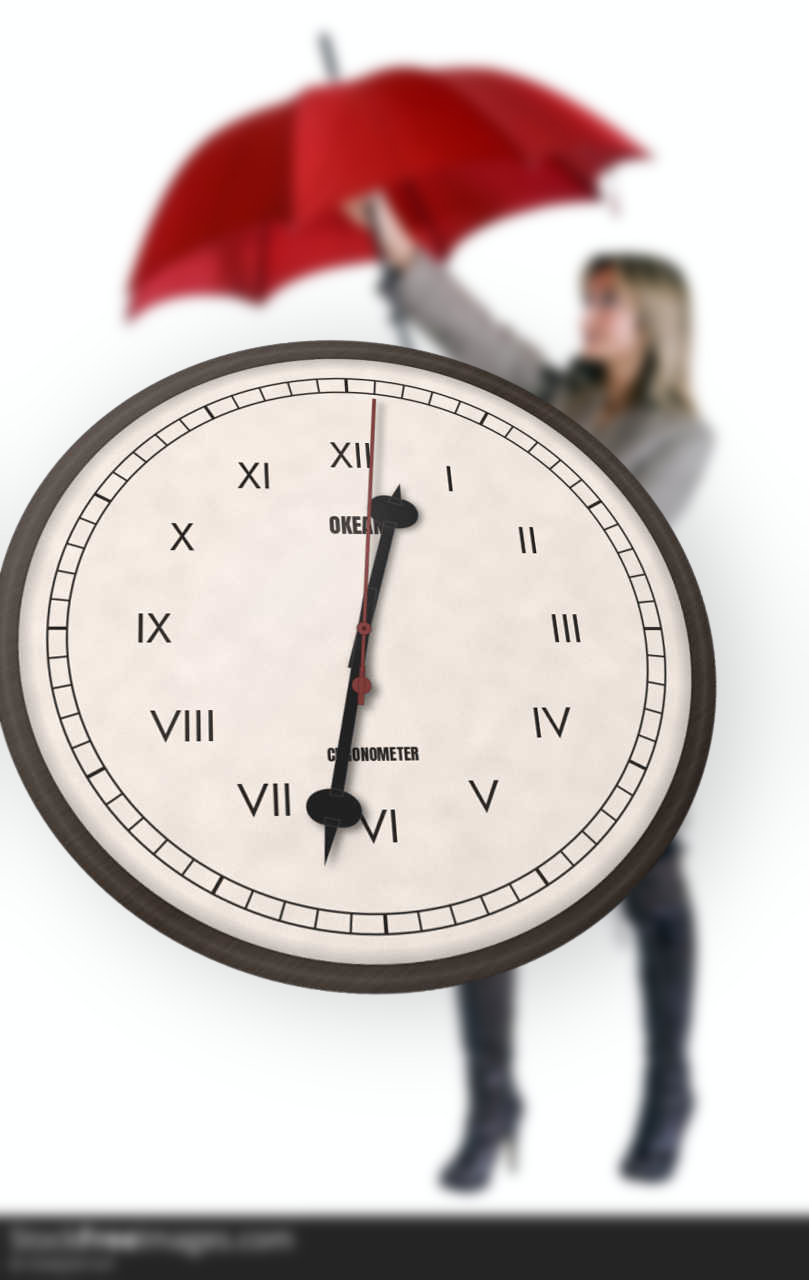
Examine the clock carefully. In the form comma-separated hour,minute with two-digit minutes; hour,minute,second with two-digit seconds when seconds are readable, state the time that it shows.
12,32,01
